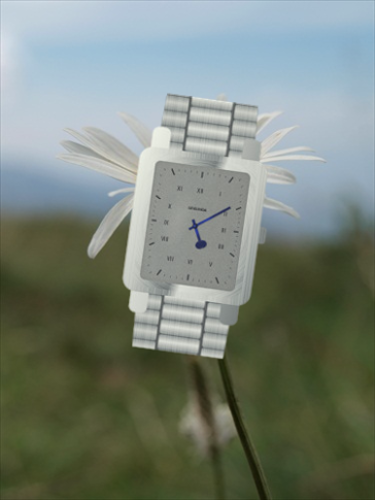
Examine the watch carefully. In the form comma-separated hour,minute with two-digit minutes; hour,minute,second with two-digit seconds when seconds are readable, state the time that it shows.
5,09
